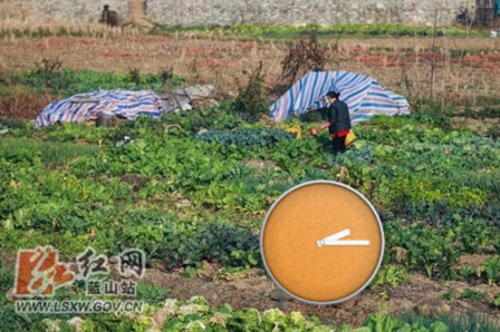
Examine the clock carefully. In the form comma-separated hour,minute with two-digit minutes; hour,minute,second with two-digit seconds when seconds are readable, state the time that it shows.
2,15
